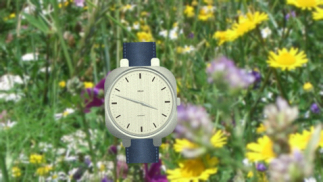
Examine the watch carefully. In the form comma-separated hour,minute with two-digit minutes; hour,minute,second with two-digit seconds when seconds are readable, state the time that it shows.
3,48
